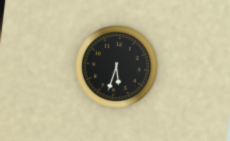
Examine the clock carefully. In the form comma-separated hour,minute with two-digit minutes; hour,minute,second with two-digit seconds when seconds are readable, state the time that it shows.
5,32
